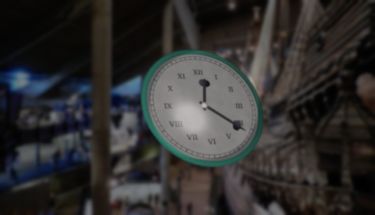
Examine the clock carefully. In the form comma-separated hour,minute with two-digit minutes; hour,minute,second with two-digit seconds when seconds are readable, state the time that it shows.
12,21
